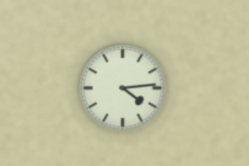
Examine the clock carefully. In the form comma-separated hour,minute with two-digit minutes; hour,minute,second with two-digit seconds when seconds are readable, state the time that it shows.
4,14
